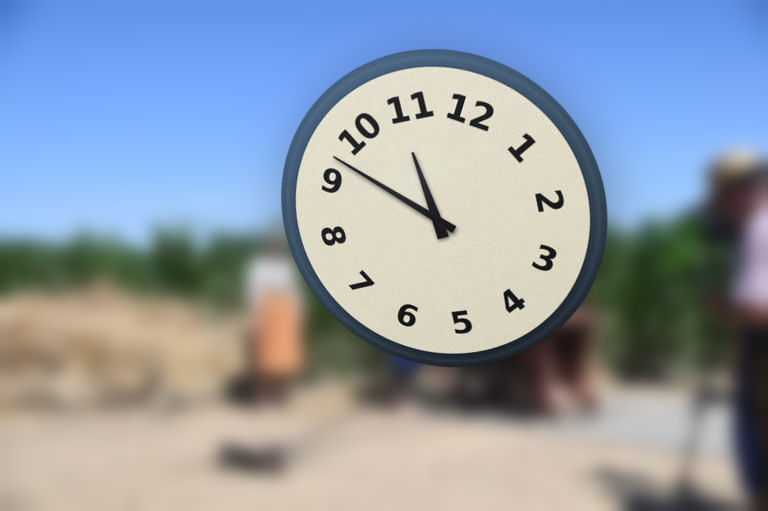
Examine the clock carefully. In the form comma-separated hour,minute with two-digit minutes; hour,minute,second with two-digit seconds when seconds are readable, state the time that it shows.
10,47
